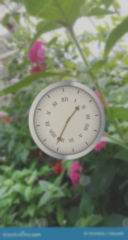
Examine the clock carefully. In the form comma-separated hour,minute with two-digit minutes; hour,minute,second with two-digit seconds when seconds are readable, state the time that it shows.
1,36
